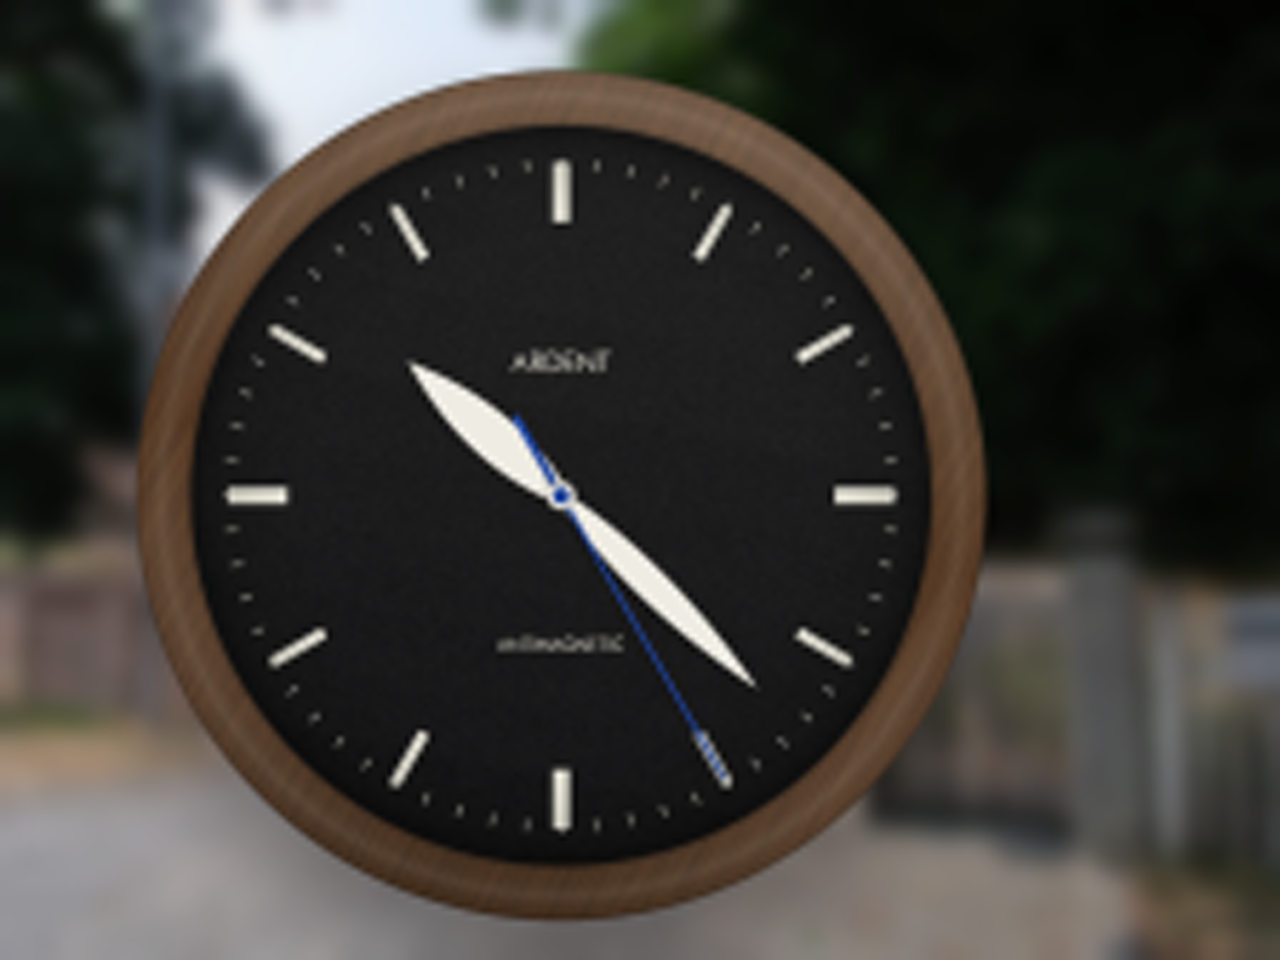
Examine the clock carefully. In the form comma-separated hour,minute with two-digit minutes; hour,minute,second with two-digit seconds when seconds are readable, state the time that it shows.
10,22,25
